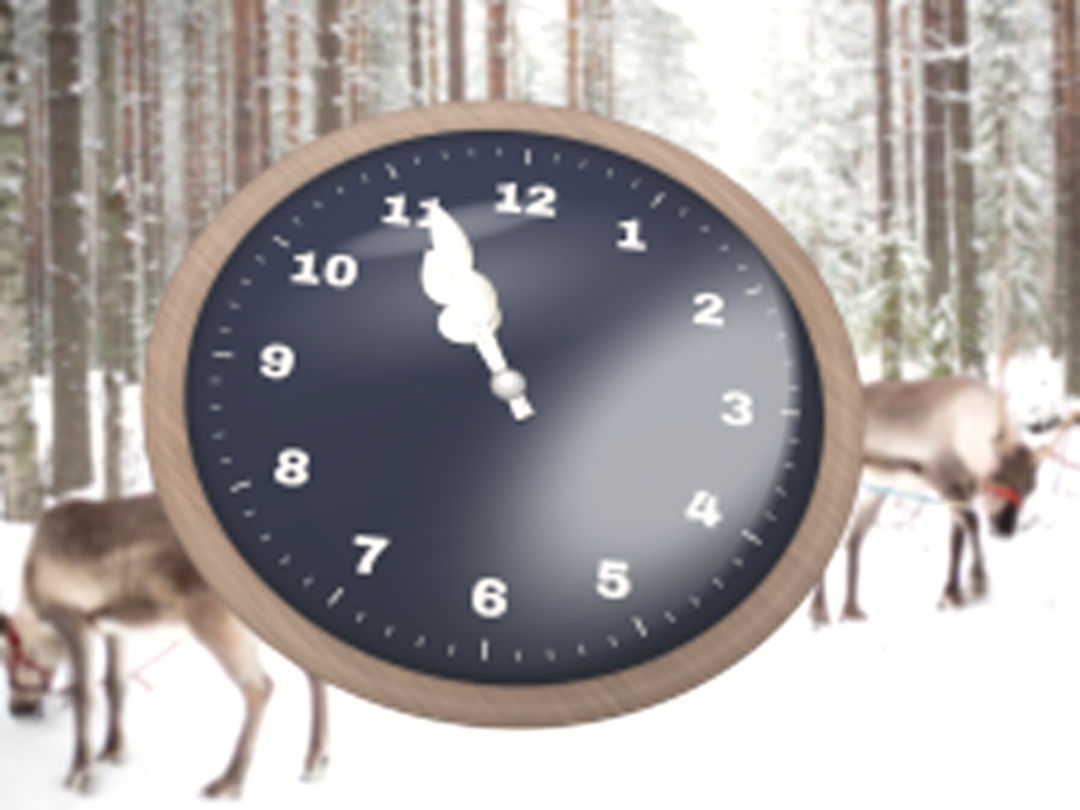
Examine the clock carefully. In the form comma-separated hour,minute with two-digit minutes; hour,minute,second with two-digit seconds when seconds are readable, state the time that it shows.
10,56
